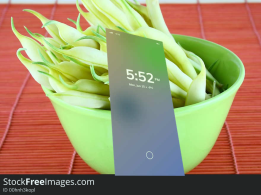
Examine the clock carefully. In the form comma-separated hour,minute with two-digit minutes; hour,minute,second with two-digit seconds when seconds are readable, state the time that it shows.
5,52
